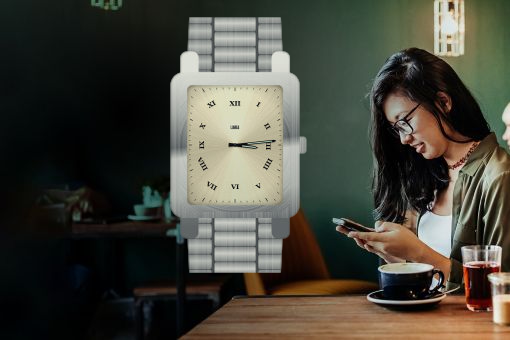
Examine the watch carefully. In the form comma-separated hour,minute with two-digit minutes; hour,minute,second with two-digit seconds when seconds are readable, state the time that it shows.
3,14
